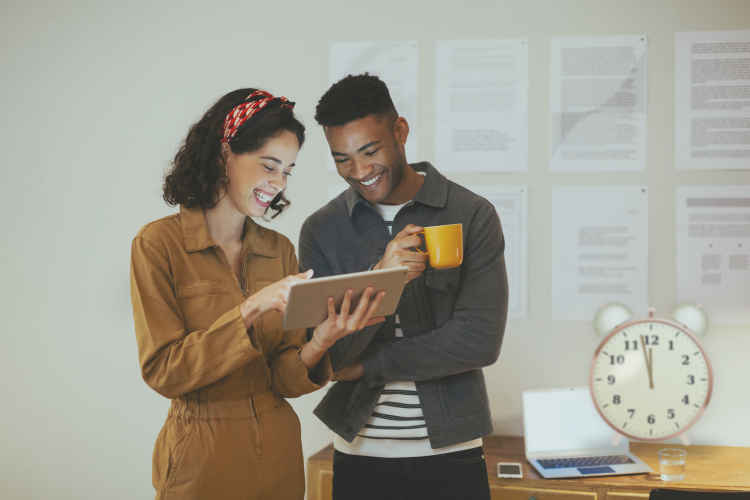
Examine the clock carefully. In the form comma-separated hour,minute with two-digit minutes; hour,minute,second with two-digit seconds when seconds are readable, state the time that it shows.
11,58
